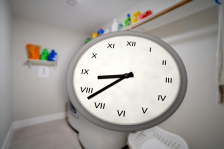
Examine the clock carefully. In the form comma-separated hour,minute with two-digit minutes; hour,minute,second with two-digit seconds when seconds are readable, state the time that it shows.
8,38
